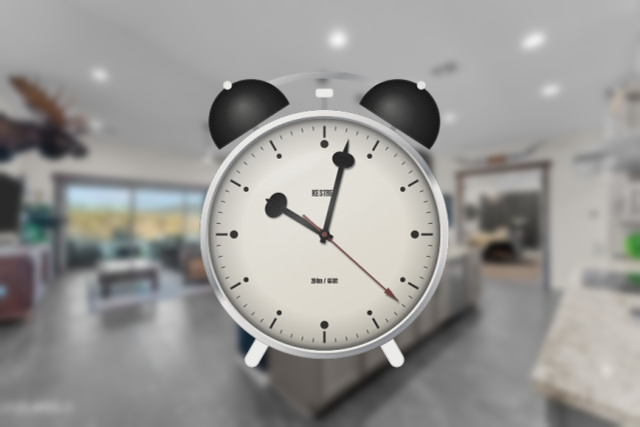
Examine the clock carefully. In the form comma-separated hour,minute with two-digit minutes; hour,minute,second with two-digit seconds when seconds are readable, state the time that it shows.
10,02,22
